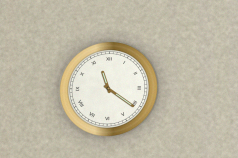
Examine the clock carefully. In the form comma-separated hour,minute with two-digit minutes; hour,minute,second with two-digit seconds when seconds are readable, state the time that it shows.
11,21
